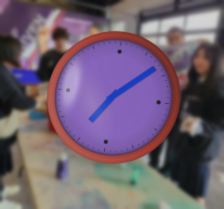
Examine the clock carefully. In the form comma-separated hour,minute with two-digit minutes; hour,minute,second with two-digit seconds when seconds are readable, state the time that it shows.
7,08
